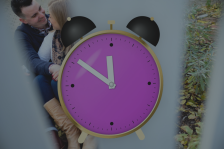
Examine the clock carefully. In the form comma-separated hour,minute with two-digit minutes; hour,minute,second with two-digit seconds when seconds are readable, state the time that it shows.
11,51
